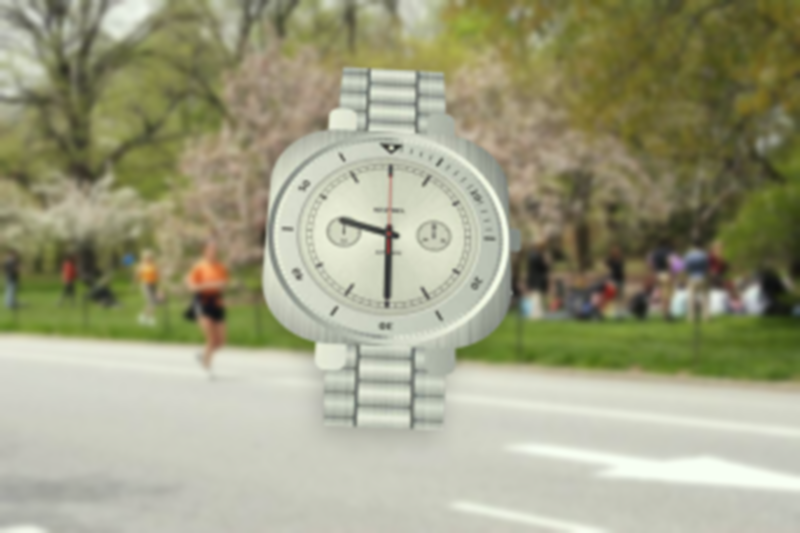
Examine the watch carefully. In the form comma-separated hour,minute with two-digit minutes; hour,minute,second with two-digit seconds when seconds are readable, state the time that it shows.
9,30
